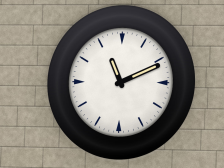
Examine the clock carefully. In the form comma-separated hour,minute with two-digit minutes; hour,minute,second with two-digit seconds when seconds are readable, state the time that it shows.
11,11
